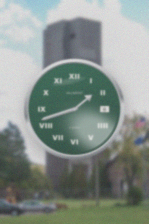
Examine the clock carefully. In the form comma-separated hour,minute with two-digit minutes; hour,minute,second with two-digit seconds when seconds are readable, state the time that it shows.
1,42
